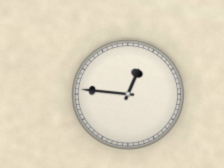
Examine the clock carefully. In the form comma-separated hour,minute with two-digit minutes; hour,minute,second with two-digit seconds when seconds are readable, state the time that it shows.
12,46
